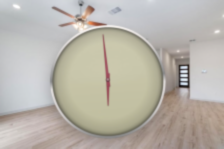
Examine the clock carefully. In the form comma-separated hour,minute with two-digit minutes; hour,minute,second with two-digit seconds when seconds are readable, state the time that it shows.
5,59
